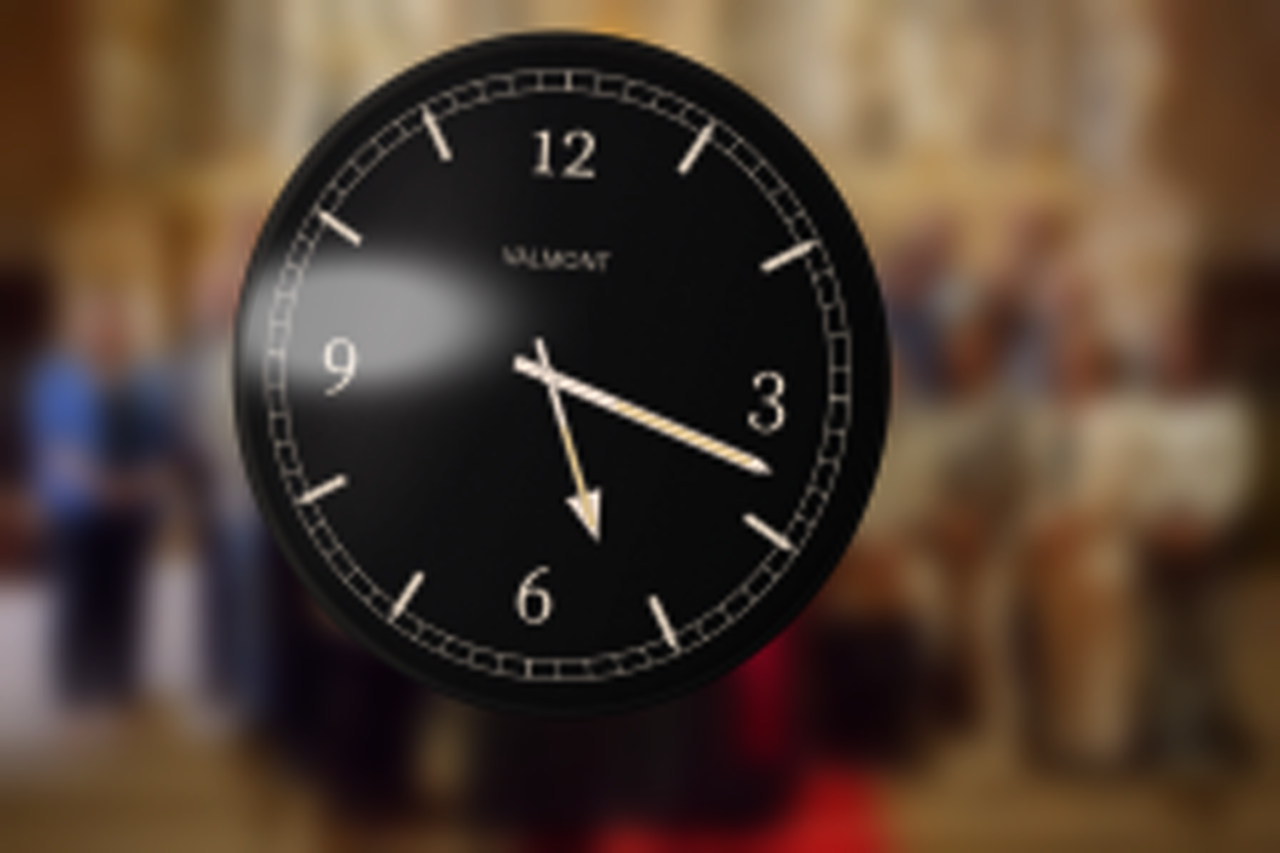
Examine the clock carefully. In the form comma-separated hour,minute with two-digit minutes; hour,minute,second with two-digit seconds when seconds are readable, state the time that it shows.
5,18
